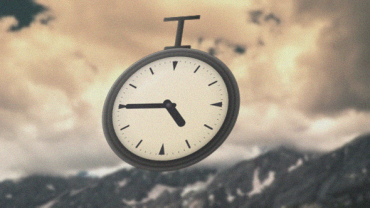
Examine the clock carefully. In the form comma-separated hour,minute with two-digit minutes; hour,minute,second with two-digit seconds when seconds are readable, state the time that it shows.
4,45
